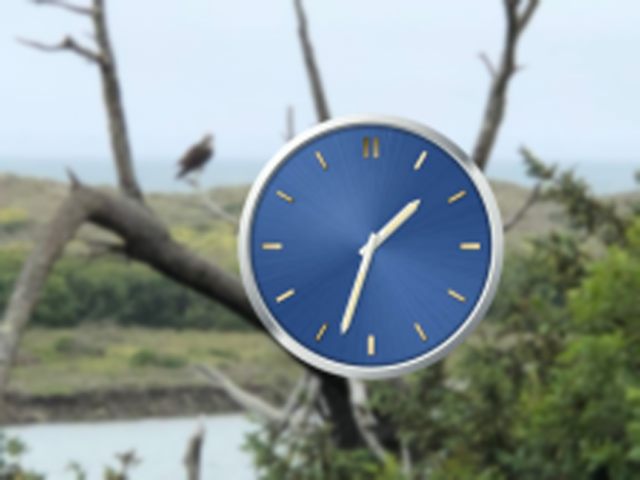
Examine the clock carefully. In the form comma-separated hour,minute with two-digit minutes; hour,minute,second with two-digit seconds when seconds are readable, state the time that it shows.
1,33
